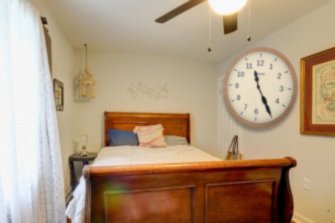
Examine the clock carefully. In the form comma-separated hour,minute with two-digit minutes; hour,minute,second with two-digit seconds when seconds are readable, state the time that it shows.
11,25
